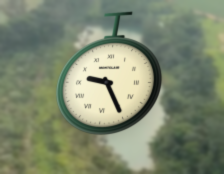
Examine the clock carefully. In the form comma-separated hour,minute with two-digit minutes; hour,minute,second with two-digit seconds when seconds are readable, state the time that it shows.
9,25
